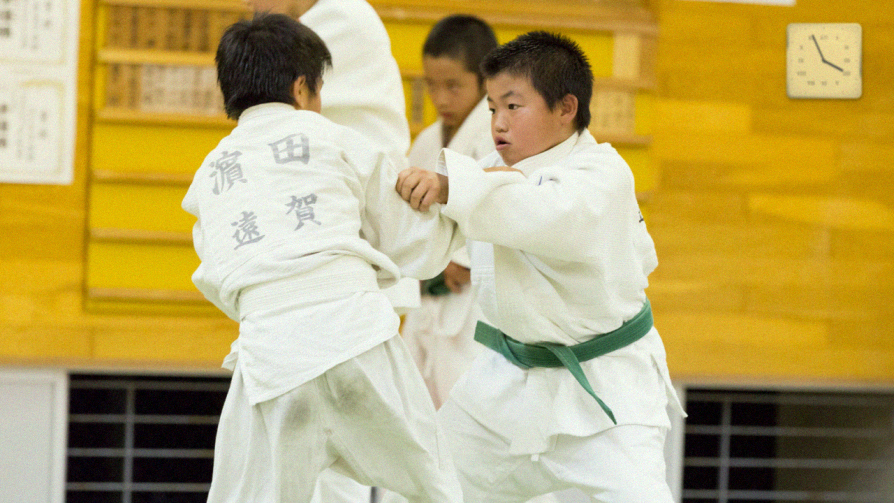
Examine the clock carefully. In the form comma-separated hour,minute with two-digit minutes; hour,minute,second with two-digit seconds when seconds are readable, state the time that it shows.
3,56
